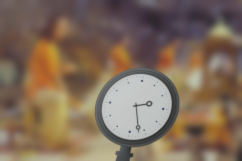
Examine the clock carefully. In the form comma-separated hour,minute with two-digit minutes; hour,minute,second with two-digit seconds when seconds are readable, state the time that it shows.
2,27
